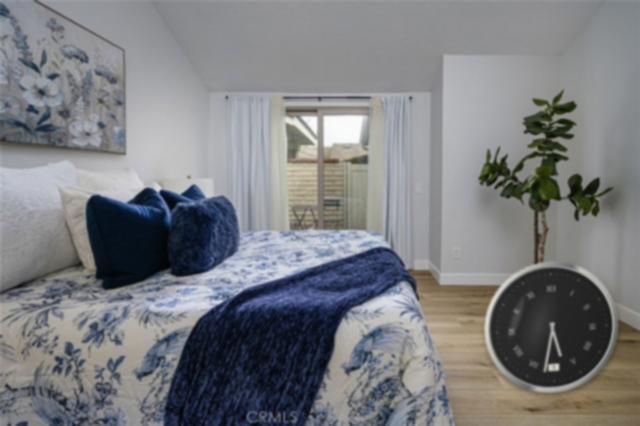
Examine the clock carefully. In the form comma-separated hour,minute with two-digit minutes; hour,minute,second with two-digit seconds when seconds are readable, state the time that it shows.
5,32
